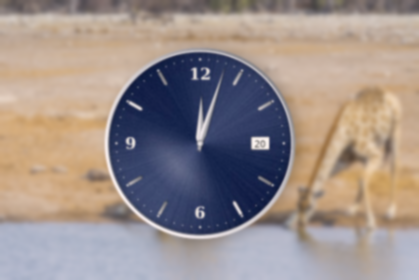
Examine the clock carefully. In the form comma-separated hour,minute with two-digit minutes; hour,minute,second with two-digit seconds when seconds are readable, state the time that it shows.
12,03
